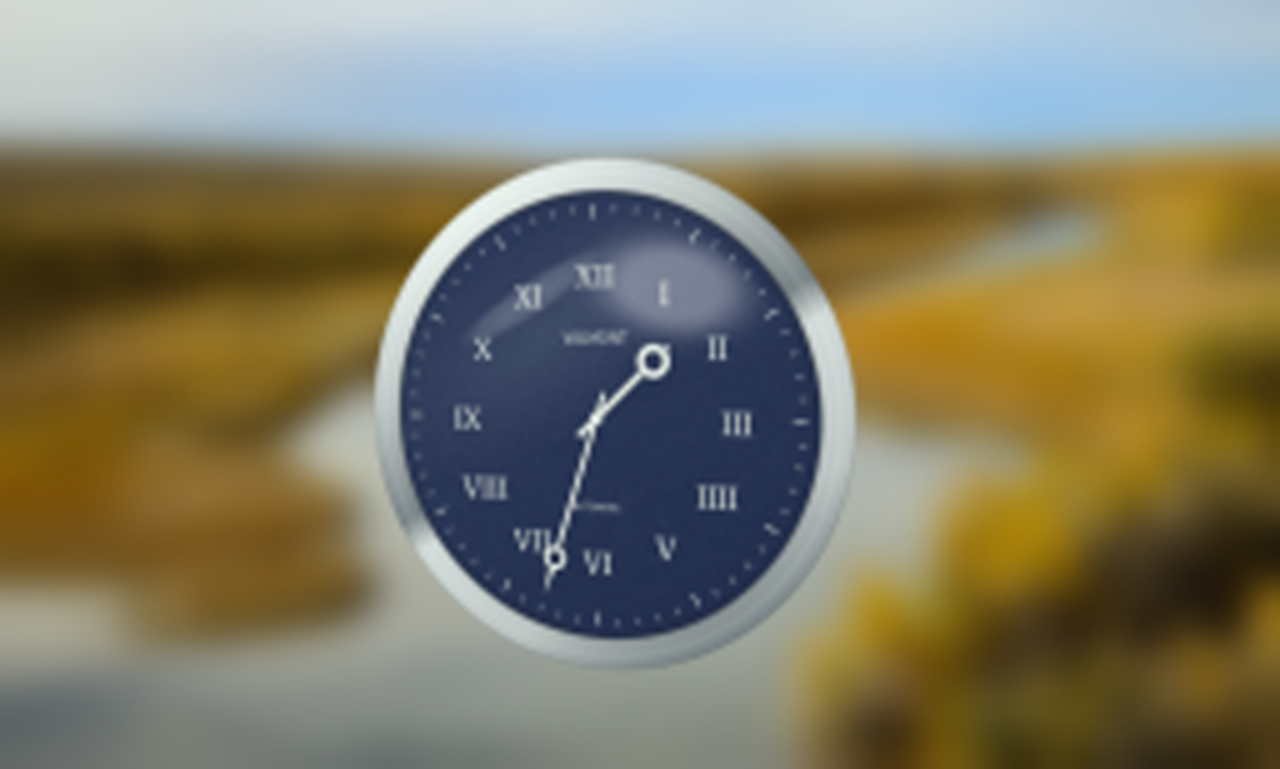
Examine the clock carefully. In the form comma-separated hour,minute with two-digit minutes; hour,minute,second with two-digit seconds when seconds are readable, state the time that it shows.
1,33
